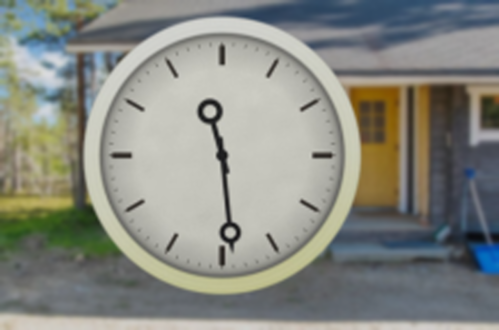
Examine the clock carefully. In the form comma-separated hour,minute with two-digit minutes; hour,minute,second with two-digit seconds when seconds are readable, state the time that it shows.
11,29
